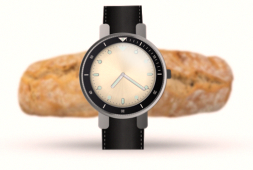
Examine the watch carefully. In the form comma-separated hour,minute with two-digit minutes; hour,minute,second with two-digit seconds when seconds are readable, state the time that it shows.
7,21
